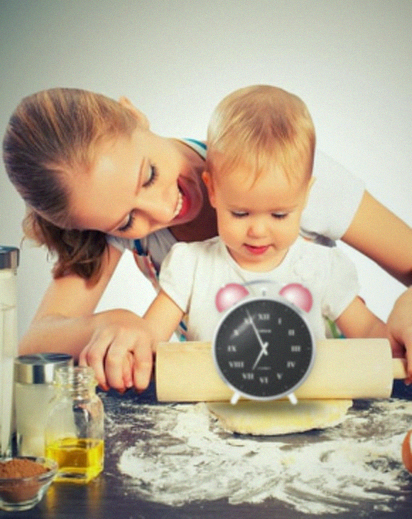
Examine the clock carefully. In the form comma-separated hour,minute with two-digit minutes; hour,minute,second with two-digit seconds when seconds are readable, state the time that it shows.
6,56
